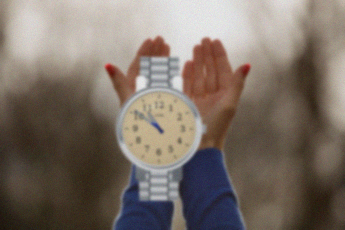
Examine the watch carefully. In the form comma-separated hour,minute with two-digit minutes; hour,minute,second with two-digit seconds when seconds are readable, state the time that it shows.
10,51
